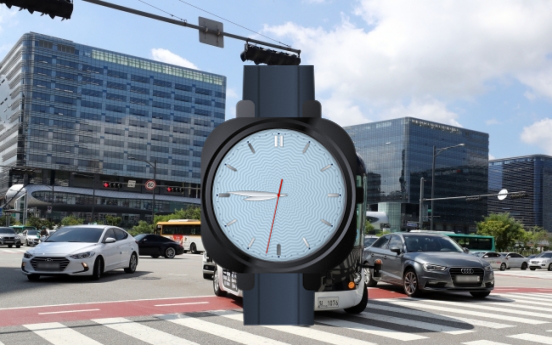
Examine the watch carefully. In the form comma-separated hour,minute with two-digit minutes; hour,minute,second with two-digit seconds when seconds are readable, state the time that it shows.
8,45,32
